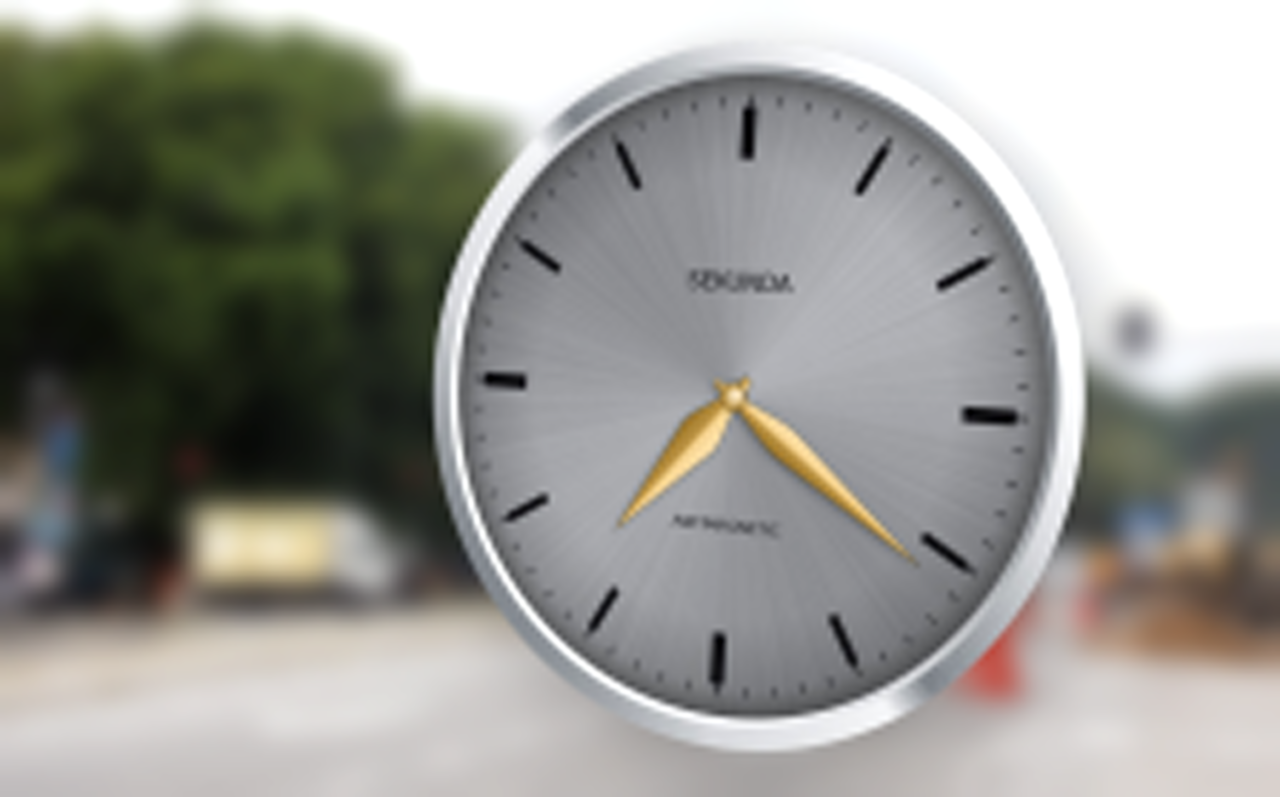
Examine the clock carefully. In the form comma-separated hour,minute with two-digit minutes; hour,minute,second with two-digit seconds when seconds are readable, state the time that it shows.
7,21
